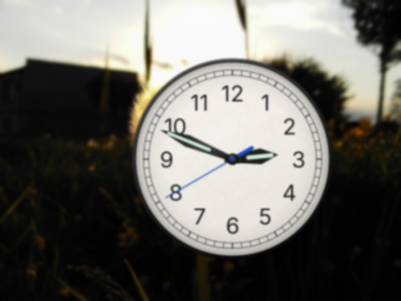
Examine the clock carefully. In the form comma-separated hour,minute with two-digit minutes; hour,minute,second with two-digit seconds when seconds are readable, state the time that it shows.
2,48,40
